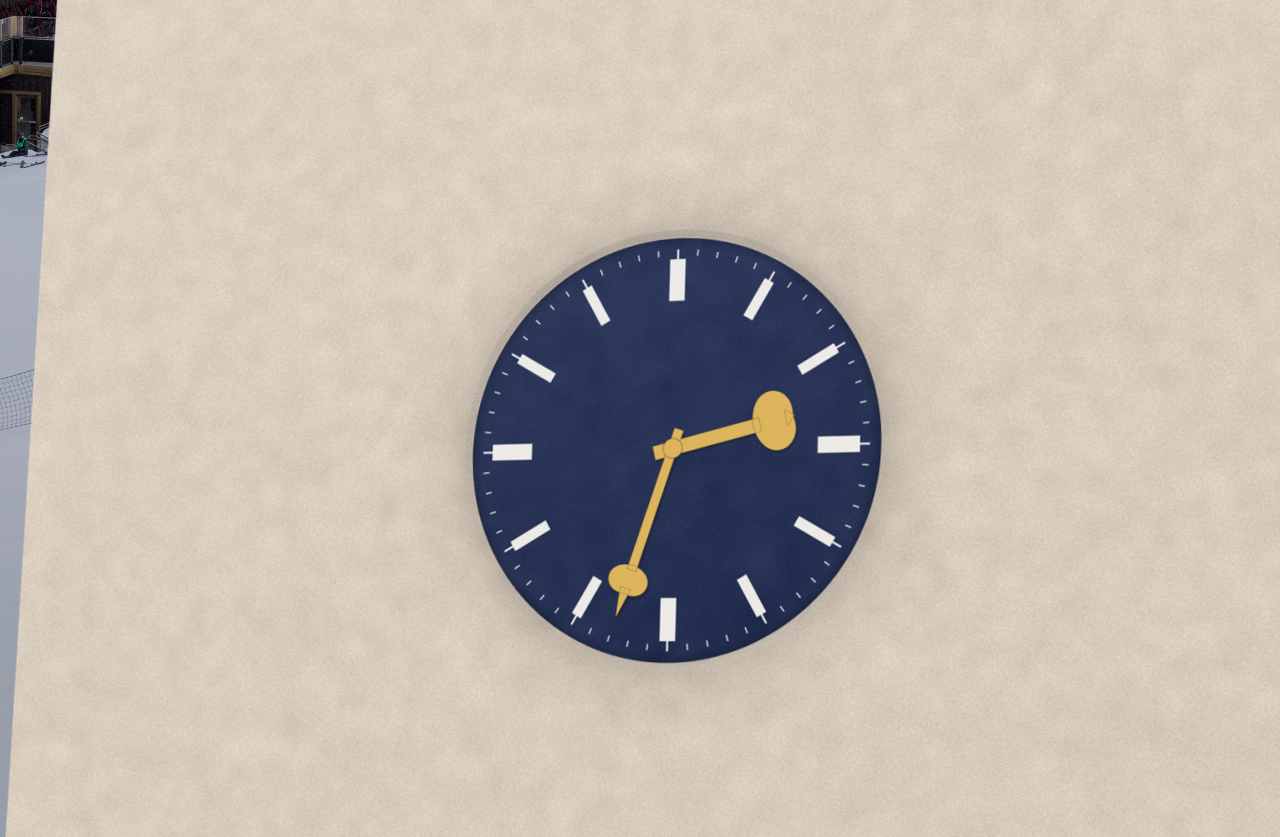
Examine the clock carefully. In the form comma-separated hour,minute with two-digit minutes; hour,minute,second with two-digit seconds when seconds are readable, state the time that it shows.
2,33
